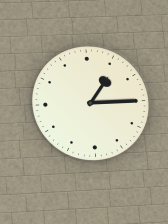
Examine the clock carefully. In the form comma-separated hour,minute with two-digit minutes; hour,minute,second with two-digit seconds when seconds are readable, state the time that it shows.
1,15
